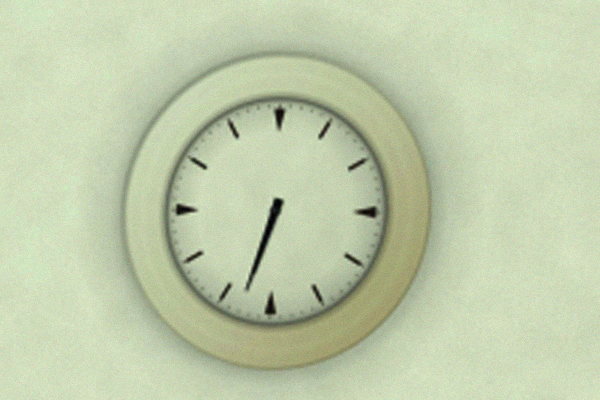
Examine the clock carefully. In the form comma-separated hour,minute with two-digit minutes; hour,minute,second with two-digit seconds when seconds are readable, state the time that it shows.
6,33
